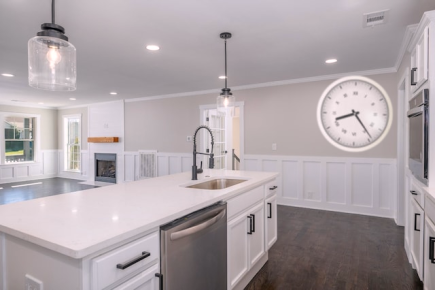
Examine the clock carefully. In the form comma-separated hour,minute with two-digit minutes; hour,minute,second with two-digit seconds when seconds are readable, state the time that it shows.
8,24
